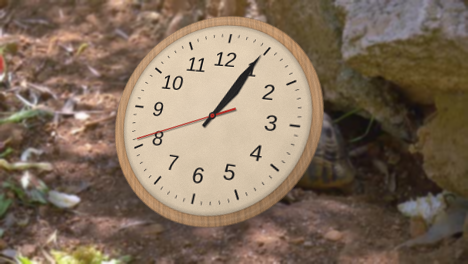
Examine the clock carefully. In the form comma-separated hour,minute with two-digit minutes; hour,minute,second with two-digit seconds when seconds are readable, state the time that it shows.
1,04,41
